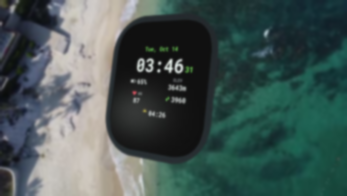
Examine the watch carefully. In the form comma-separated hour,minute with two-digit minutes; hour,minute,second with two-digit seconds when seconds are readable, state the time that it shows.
3,46
